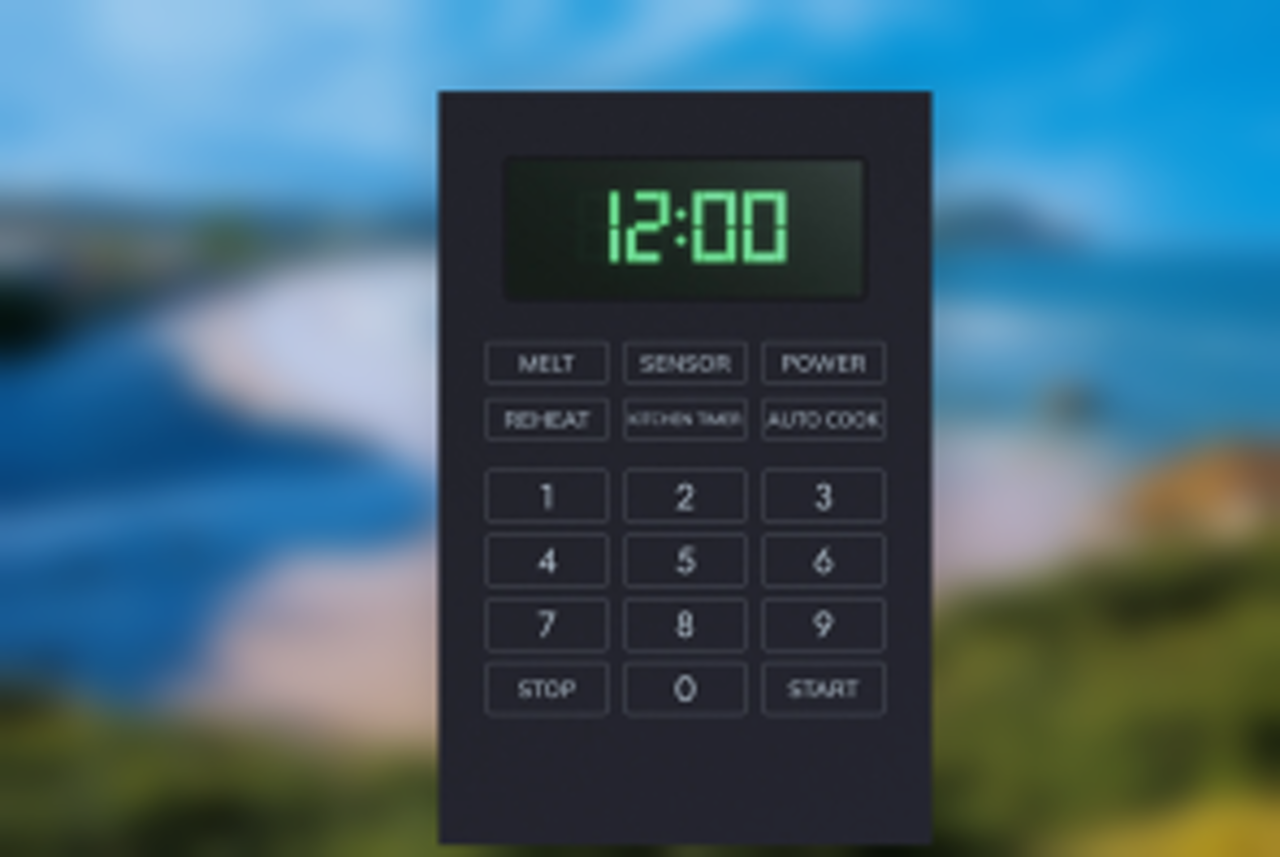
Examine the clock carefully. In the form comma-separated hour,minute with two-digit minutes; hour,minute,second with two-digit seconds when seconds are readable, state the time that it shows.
12,00
